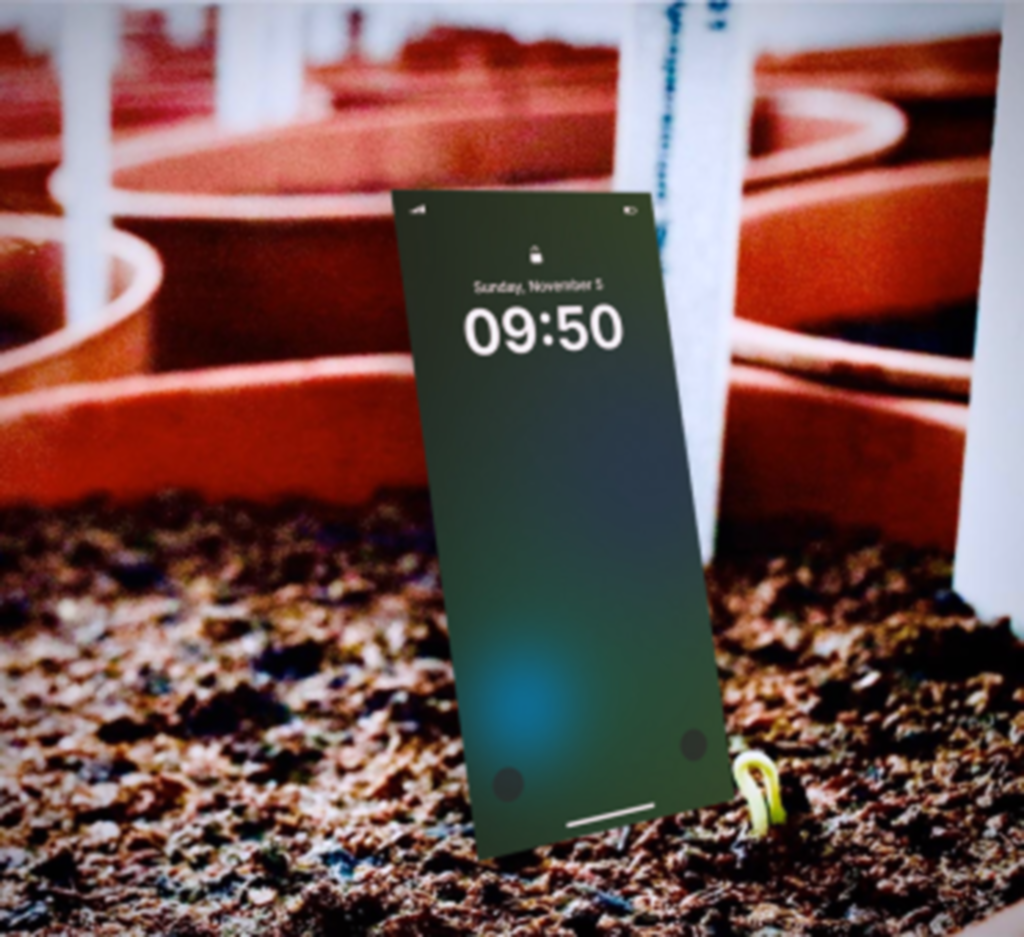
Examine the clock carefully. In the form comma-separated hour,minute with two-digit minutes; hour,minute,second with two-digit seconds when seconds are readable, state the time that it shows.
9,50
